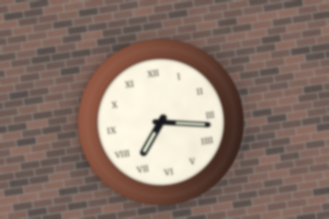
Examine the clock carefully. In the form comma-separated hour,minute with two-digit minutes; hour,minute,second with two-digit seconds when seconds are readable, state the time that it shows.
7,17
